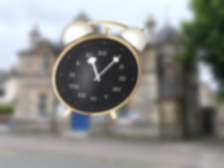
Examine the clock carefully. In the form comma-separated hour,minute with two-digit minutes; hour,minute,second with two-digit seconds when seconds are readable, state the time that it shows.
11,06
